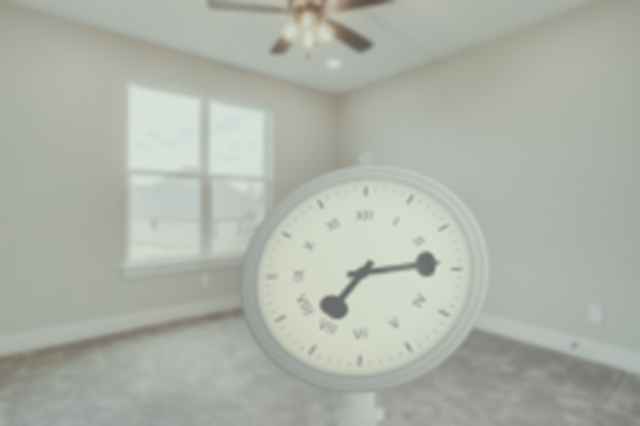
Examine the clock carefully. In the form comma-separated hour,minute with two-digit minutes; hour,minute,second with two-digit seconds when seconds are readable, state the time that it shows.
7,14
